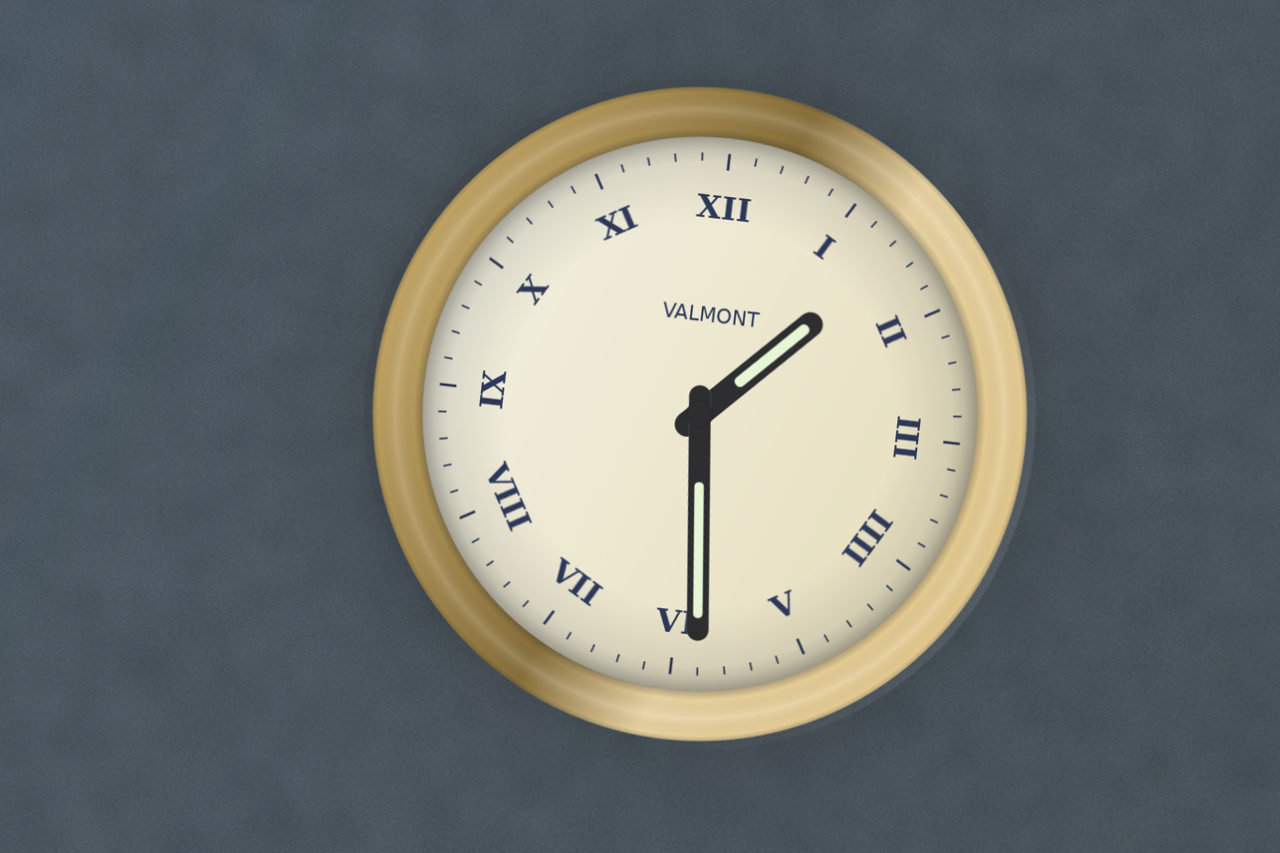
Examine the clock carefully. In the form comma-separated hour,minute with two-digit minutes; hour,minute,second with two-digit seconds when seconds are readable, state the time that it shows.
1,29
